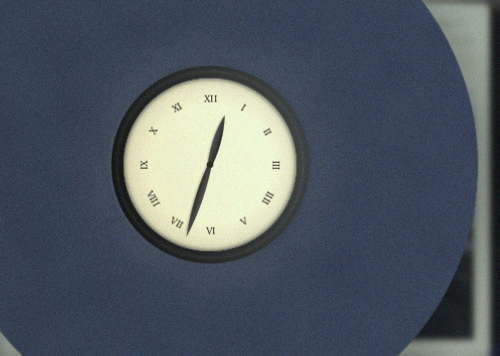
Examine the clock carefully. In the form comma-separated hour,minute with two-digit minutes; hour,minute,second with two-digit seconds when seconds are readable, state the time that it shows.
12,33
